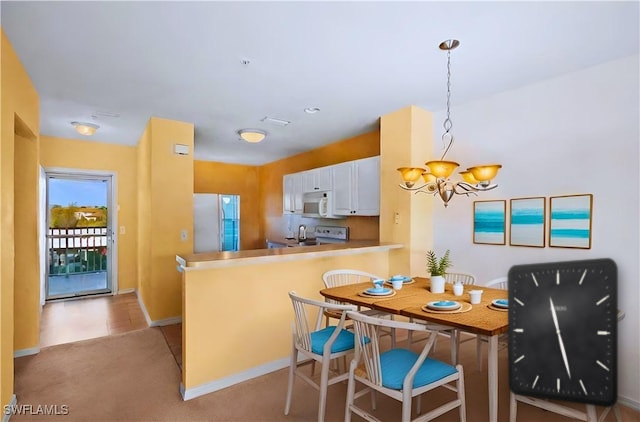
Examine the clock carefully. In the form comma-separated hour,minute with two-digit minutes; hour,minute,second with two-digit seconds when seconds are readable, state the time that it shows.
11,27
